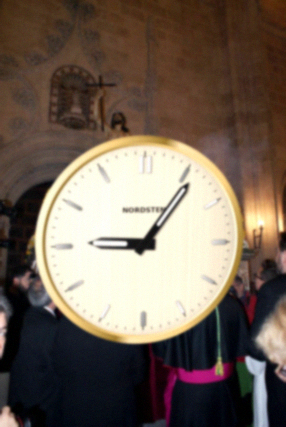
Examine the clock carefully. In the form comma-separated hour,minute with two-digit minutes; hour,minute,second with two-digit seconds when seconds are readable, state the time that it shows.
9,06
